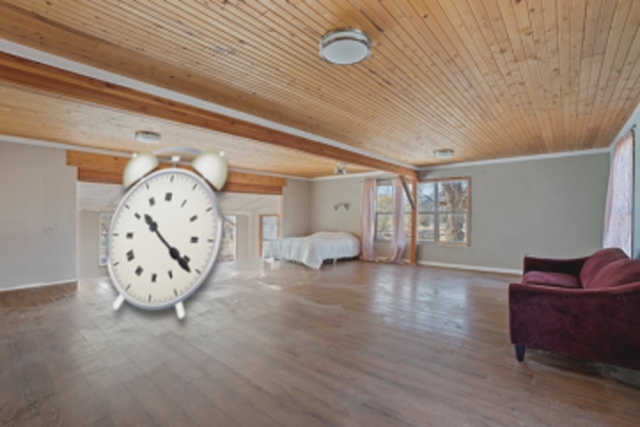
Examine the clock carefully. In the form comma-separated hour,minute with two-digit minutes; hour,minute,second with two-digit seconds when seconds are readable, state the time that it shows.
10,21
